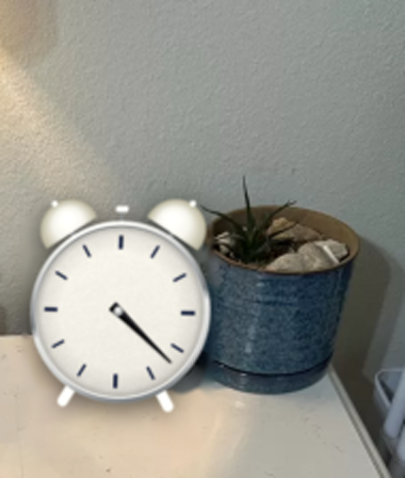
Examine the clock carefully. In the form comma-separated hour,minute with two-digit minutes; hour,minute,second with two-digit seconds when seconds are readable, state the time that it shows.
4,22
